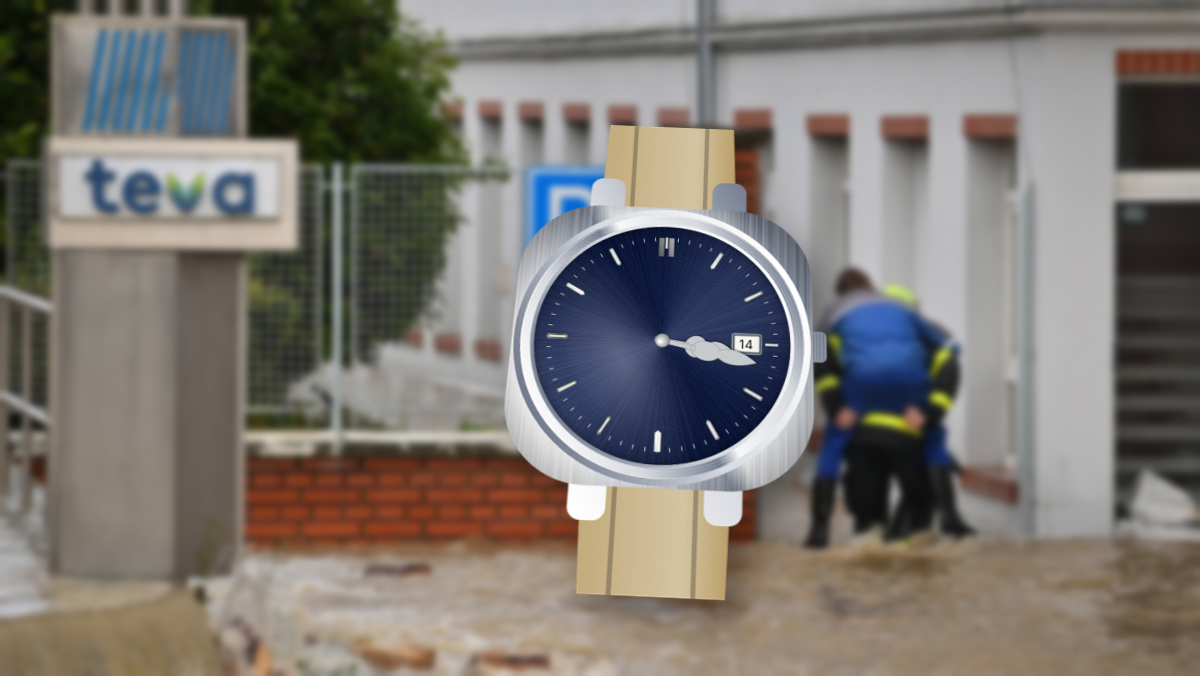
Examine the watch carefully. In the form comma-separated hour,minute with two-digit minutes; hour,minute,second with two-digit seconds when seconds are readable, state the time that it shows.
3,17
